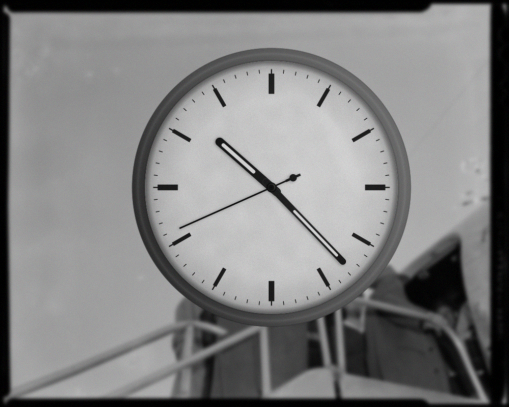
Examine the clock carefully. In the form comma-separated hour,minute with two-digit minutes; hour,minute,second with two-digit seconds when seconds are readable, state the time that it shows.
10,22,41
